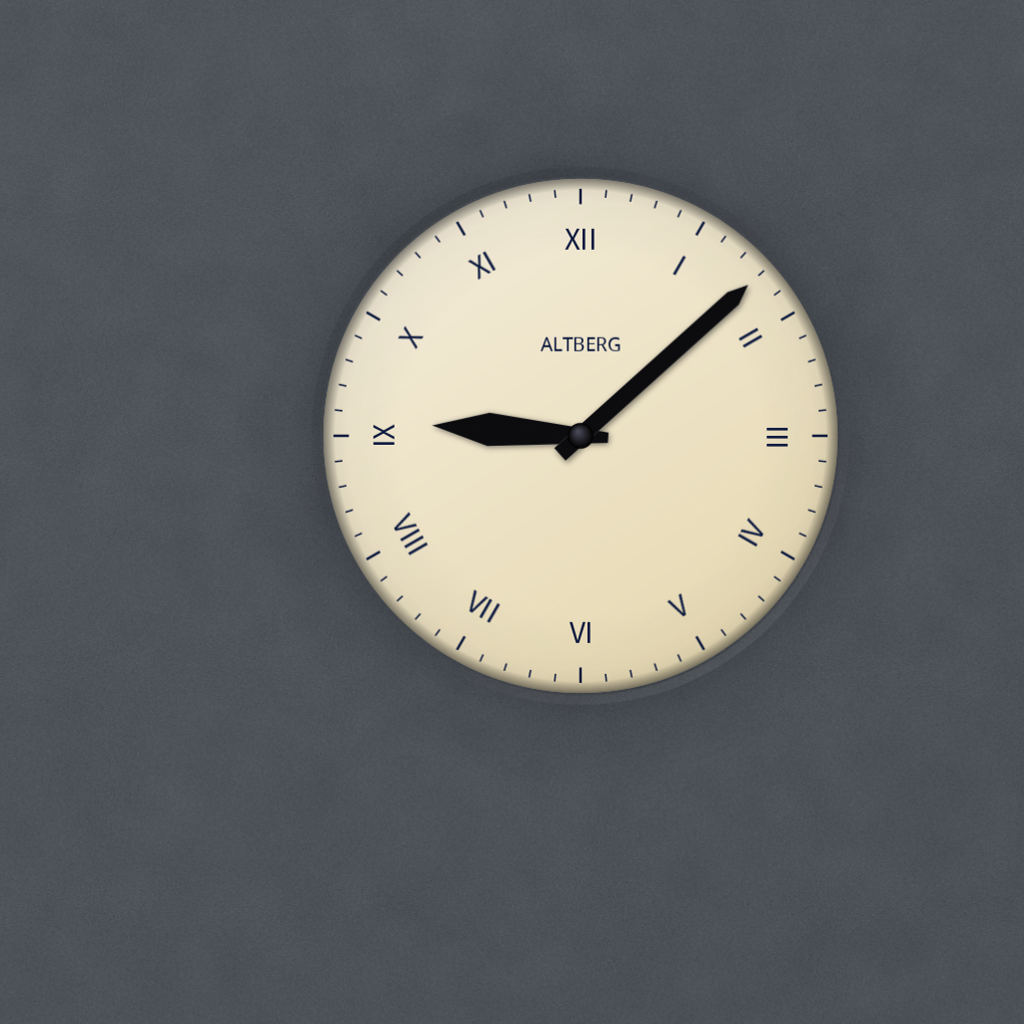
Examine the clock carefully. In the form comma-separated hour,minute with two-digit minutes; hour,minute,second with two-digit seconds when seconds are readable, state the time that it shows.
9,08
